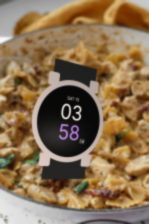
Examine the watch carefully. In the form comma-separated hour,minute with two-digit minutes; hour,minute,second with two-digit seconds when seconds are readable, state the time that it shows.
3,58
